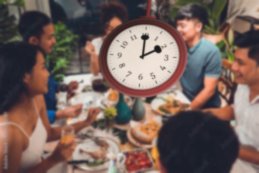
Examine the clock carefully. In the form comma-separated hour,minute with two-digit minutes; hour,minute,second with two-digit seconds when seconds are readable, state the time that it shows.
2,00
